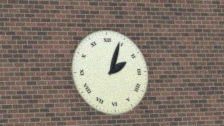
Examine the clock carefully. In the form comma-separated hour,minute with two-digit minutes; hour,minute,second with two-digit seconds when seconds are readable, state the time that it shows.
2,04
